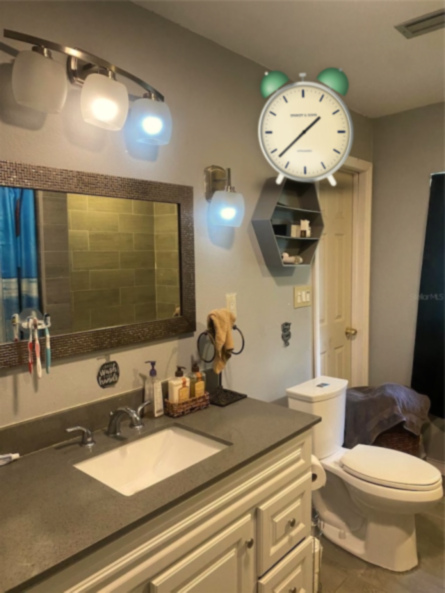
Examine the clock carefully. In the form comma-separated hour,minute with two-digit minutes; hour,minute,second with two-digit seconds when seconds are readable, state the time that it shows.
1,38
